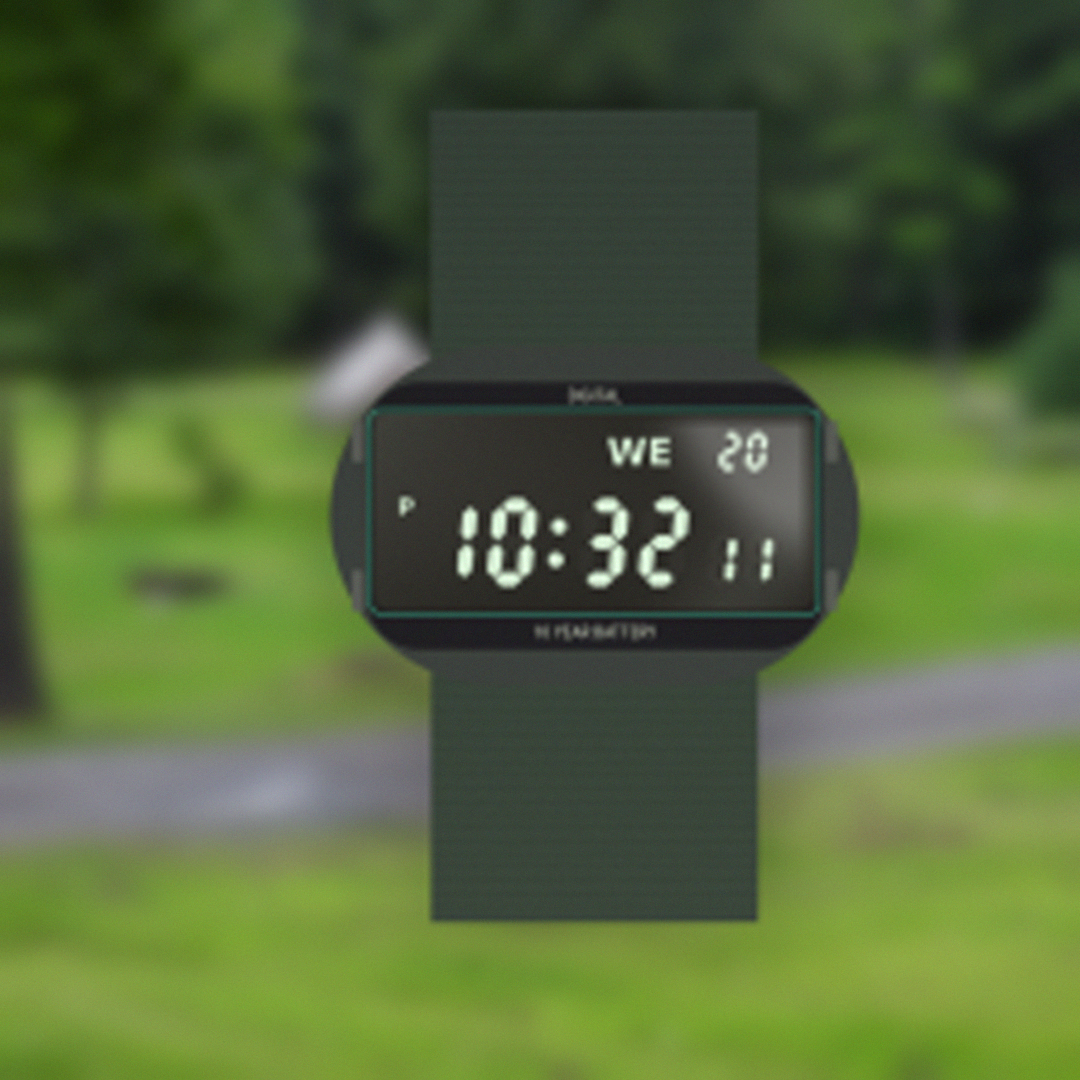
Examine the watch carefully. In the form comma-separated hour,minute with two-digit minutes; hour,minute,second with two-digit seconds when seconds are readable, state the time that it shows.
10,32,11
